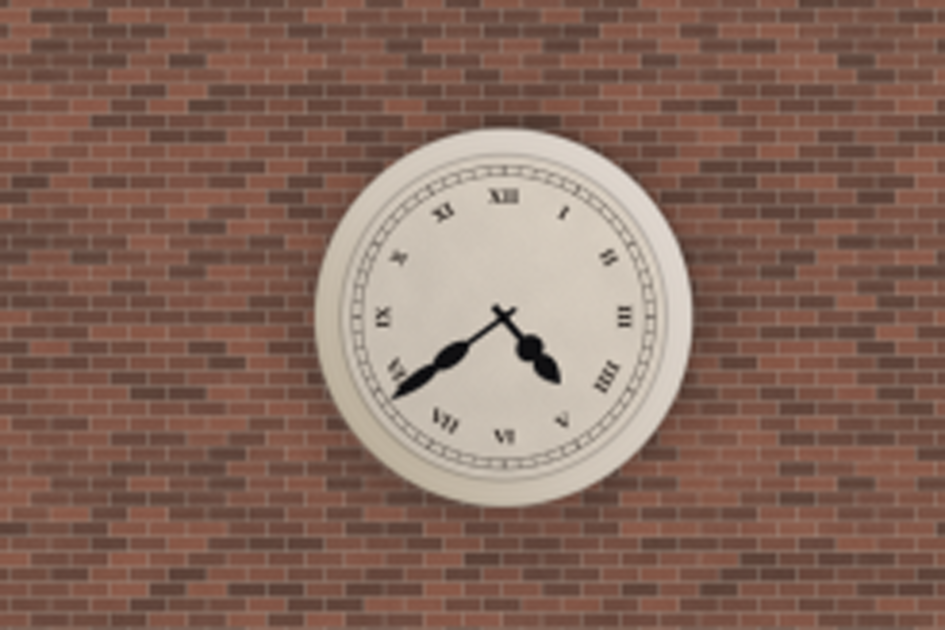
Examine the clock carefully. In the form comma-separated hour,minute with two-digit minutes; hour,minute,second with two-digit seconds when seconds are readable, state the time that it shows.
4,39
